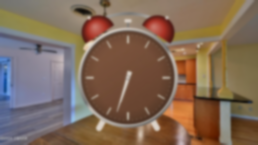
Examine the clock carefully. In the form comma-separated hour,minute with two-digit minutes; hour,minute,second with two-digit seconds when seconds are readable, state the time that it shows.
6,33
